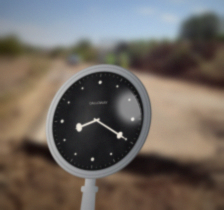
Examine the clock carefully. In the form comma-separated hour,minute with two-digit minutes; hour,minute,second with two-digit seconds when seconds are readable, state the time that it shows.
8,20
